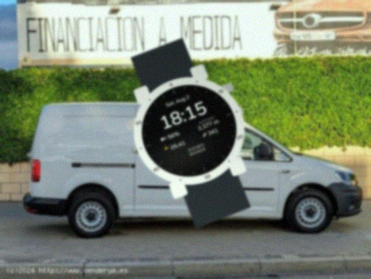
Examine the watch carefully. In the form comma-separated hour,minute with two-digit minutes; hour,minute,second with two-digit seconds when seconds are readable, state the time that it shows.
18,15
